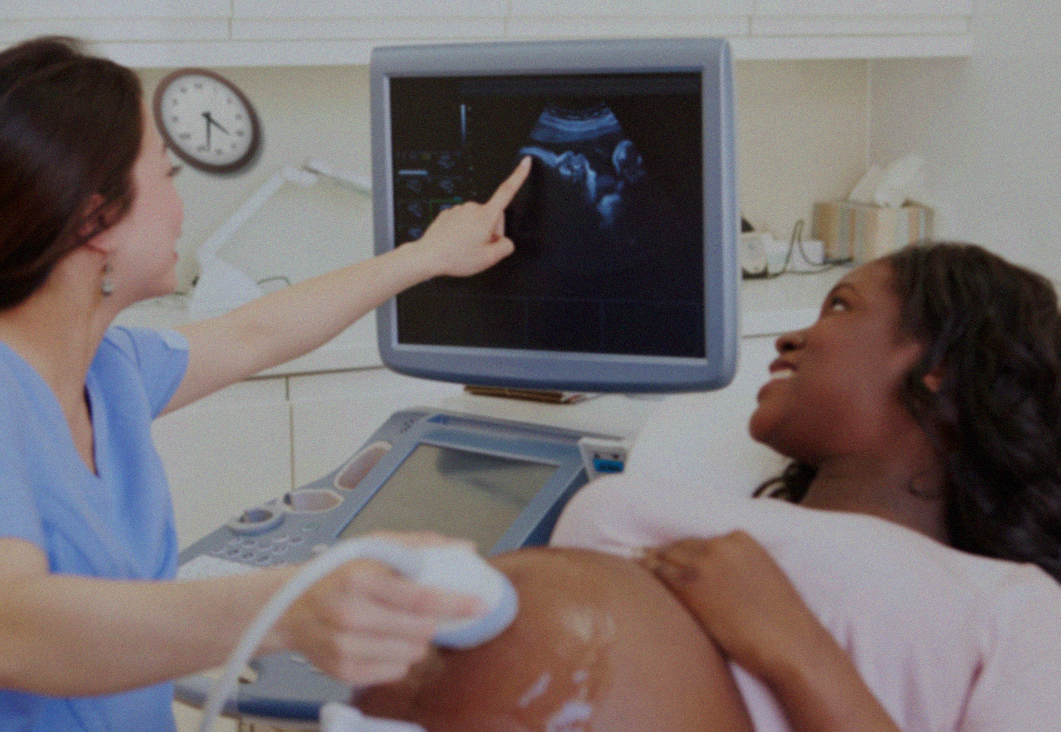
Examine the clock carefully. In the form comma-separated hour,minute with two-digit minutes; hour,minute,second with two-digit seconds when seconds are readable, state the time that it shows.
4,33
